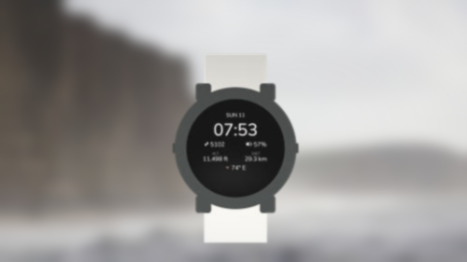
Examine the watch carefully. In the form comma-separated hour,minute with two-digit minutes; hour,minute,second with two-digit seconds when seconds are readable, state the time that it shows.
7,53
